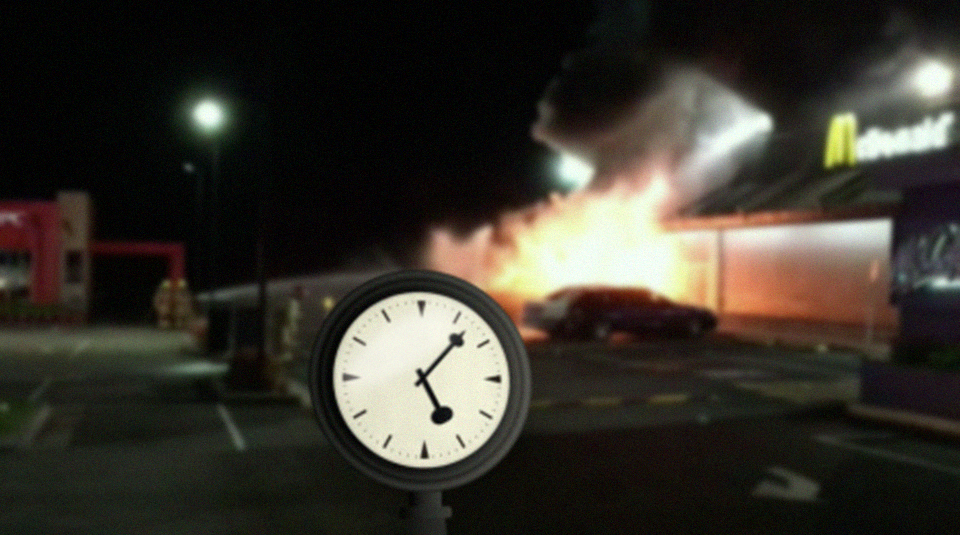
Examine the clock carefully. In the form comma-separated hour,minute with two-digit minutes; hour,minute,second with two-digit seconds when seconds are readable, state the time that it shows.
5,07
